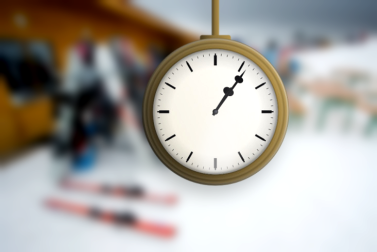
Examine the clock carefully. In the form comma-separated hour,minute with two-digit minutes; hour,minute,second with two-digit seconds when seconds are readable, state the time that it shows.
1,06
